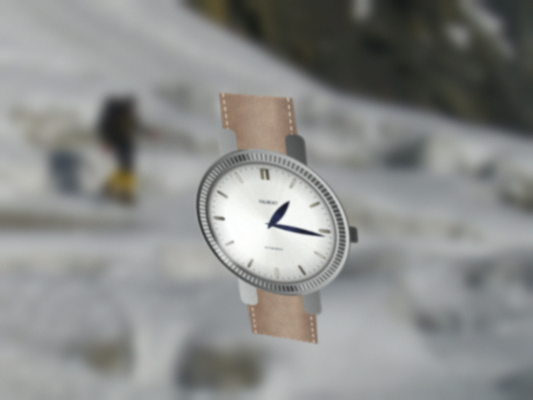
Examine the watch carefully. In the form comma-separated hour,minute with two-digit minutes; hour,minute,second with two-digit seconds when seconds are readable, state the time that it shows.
1,16
